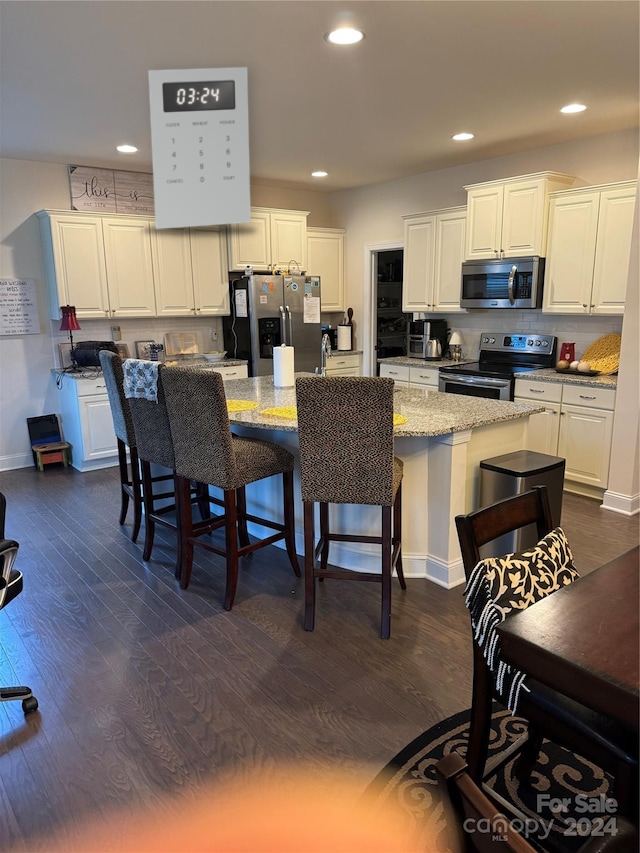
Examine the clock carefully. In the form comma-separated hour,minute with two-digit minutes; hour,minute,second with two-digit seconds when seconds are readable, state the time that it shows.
3,24
